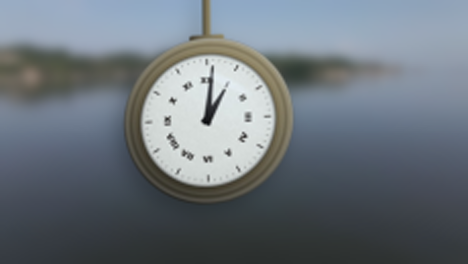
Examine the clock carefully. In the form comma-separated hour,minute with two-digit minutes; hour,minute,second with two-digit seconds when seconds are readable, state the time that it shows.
1,01
